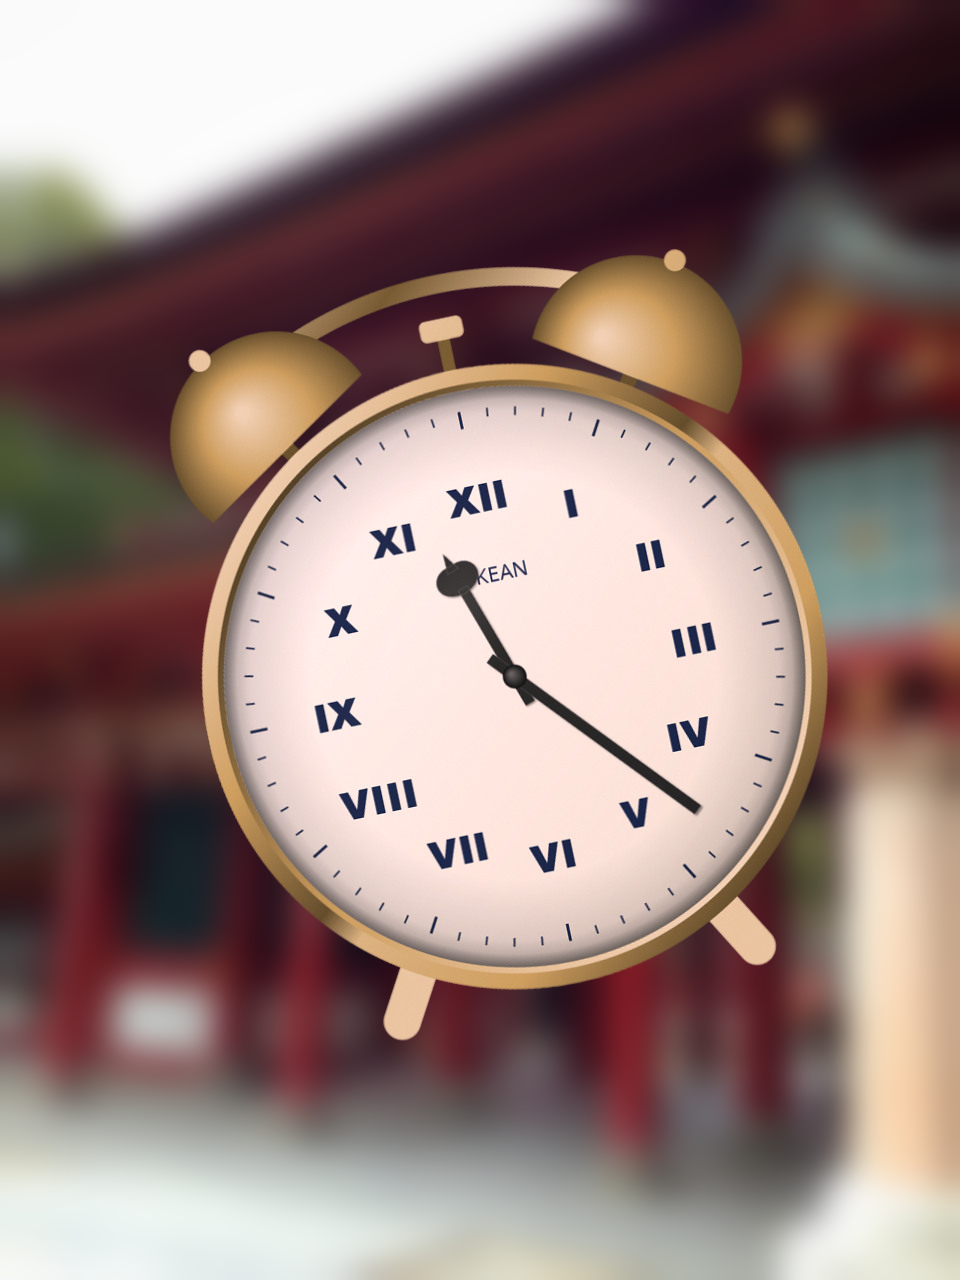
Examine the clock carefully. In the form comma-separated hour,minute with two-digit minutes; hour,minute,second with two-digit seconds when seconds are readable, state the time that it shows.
11,23
